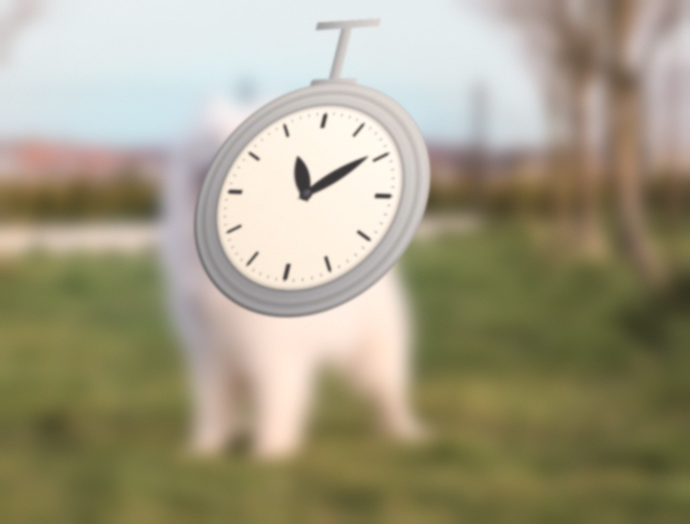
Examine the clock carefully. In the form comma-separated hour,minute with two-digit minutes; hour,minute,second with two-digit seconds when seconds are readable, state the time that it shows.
11,09
